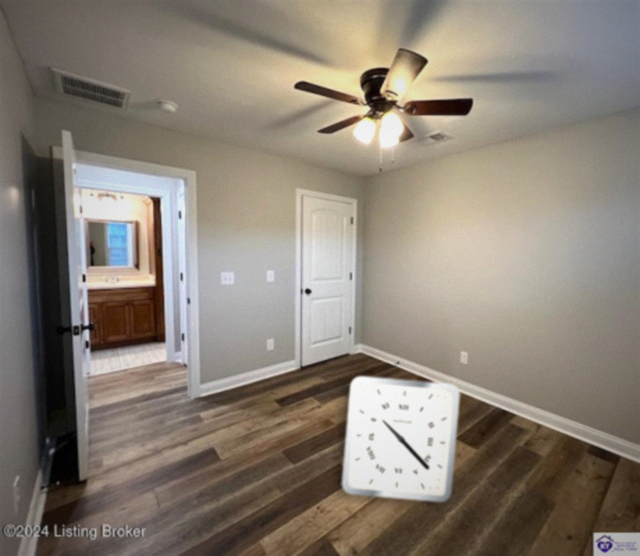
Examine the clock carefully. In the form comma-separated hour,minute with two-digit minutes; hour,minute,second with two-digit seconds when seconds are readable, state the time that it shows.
10,22
